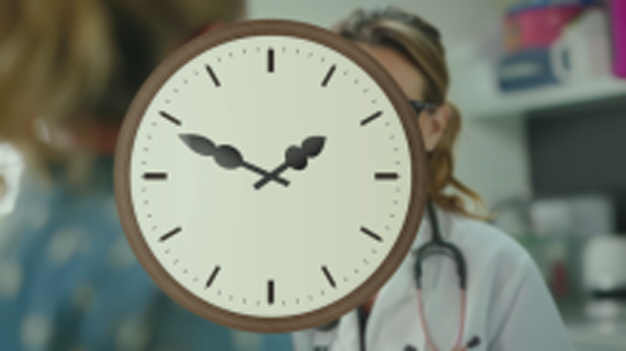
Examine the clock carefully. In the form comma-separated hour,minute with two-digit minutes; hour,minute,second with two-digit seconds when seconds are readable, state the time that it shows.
1,49
